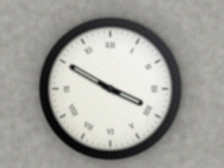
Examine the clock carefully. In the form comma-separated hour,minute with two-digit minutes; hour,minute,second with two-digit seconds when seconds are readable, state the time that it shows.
3,50
